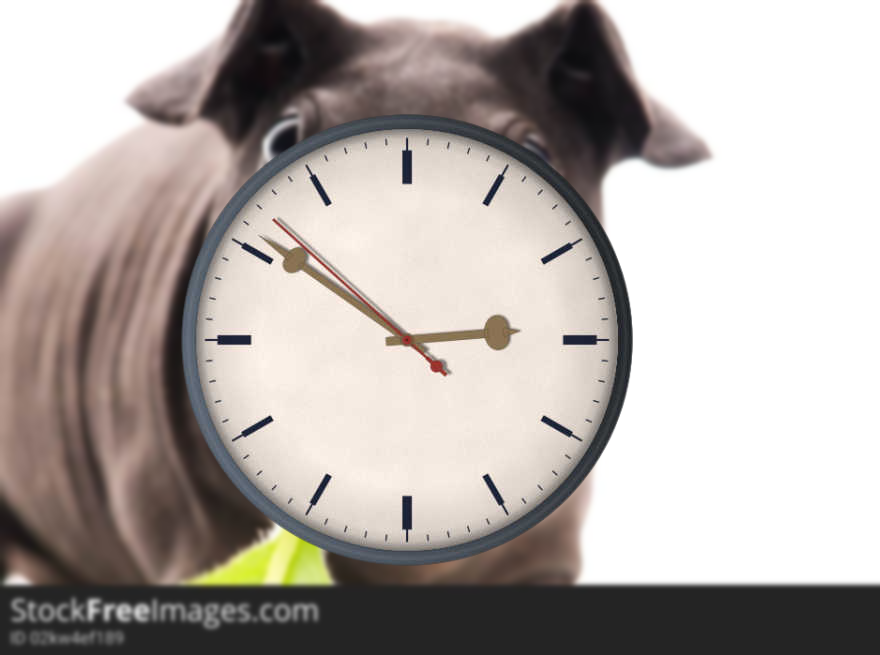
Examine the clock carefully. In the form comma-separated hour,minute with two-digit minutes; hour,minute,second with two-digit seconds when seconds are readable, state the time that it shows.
2,50,52
